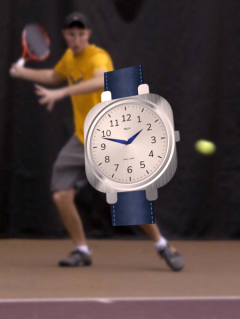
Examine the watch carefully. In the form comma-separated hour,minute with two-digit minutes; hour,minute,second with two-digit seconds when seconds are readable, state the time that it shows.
1,48
